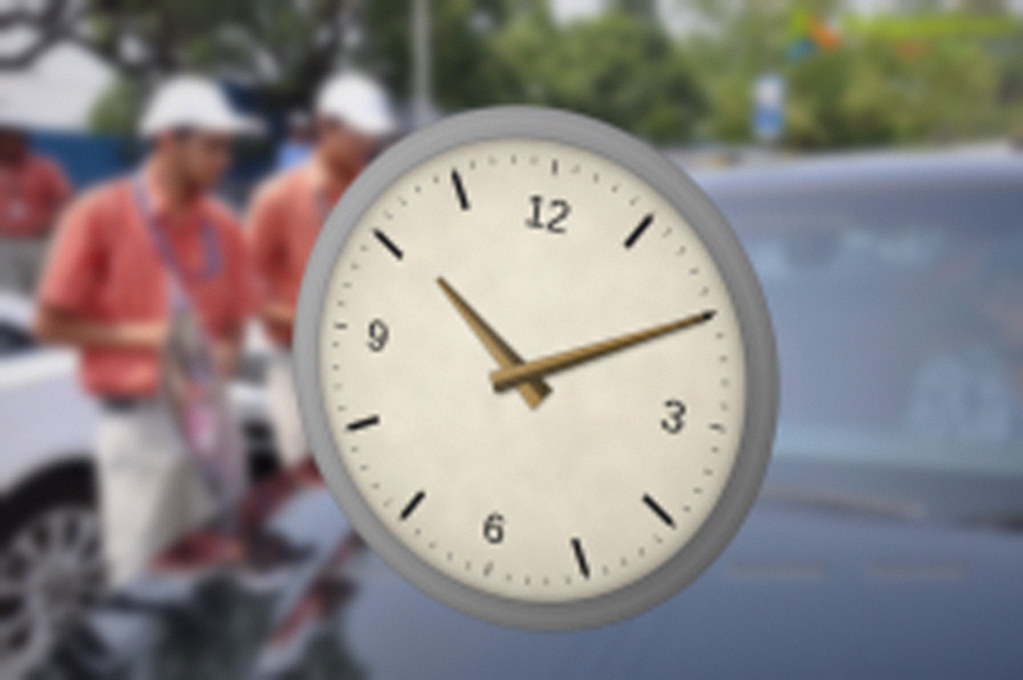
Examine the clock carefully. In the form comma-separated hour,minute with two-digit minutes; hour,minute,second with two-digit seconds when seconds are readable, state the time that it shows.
10,10
